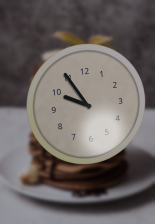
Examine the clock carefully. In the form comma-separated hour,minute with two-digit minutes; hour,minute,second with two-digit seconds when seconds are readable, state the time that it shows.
9,55
